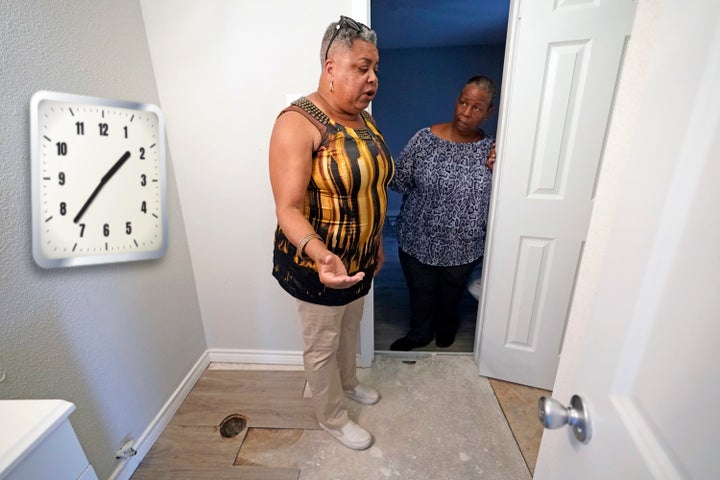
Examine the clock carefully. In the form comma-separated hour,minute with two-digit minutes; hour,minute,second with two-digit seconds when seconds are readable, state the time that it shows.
1,37
